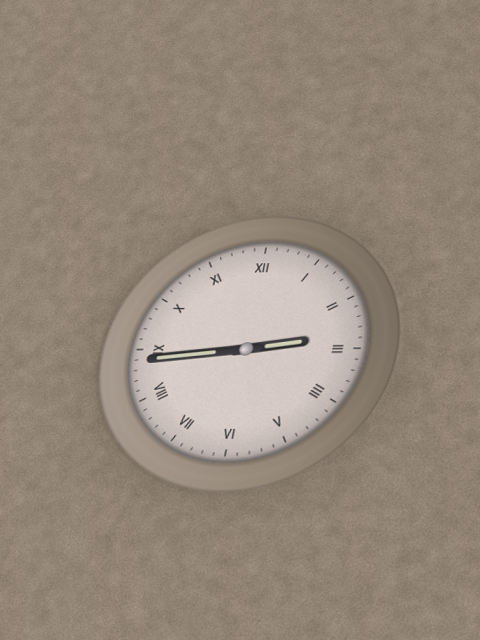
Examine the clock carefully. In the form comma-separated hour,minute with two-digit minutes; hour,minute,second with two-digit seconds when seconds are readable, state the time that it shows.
2,44
